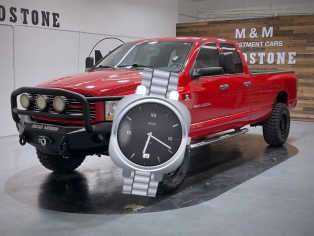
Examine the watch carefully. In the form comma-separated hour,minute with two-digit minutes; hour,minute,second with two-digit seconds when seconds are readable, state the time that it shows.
6,19
